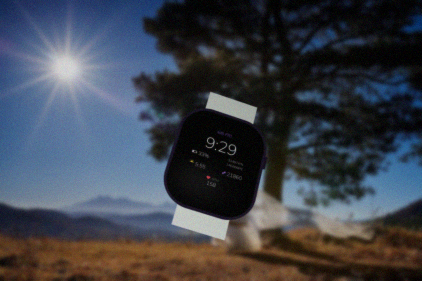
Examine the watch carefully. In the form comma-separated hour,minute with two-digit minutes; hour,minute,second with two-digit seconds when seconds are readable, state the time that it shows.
9,29
